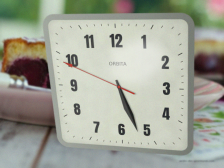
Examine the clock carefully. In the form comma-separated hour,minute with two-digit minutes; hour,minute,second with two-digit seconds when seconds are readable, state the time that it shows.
5,26,49
